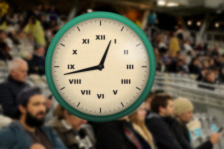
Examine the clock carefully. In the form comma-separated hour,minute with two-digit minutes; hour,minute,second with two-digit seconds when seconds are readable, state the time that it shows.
12,43
